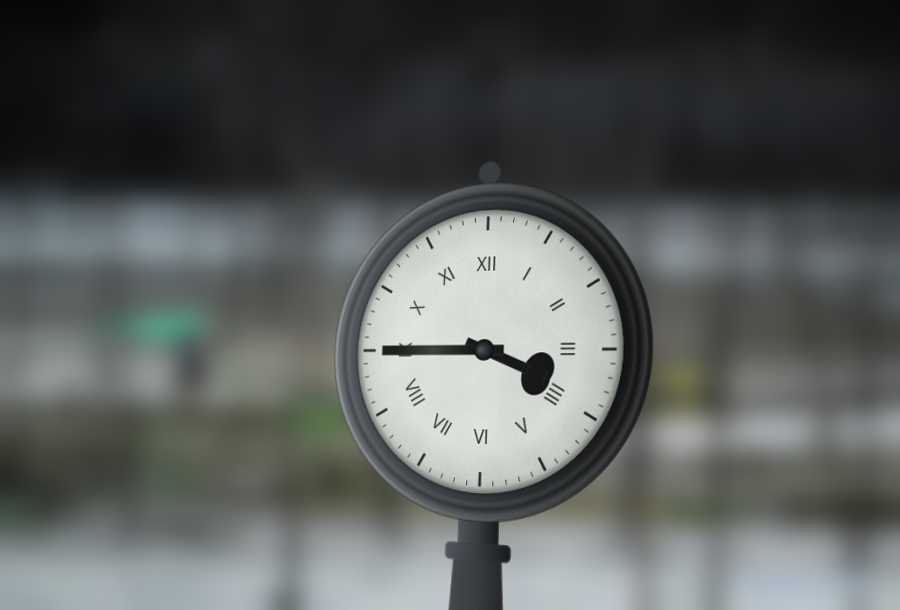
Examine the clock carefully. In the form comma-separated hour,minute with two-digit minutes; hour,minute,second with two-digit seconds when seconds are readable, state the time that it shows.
3,45
